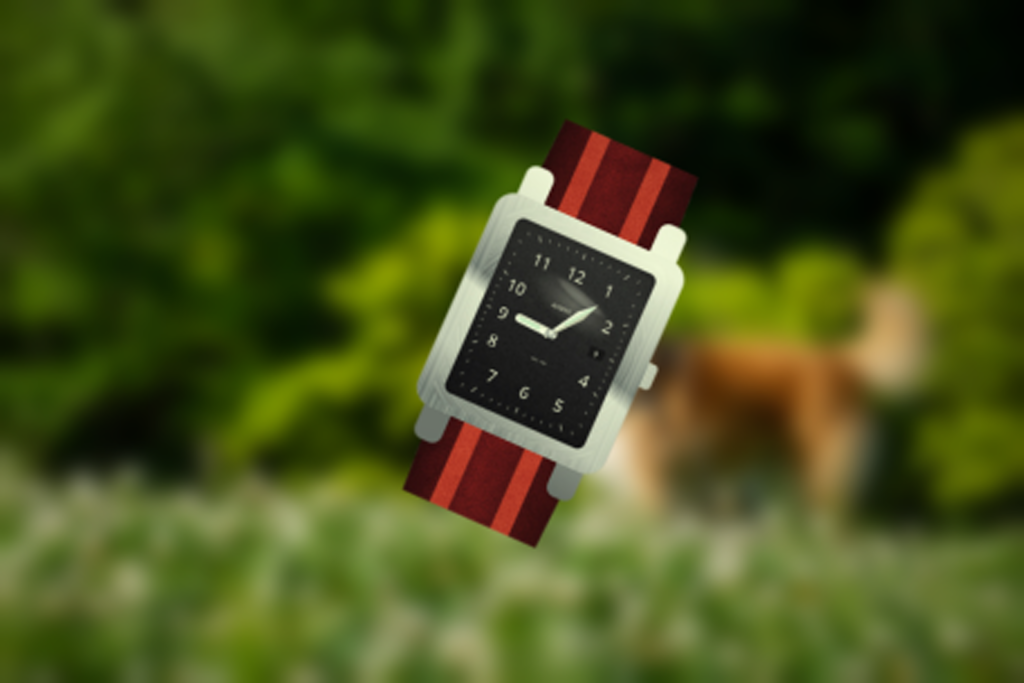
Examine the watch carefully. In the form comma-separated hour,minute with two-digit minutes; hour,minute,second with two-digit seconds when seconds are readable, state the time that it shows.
9,06
